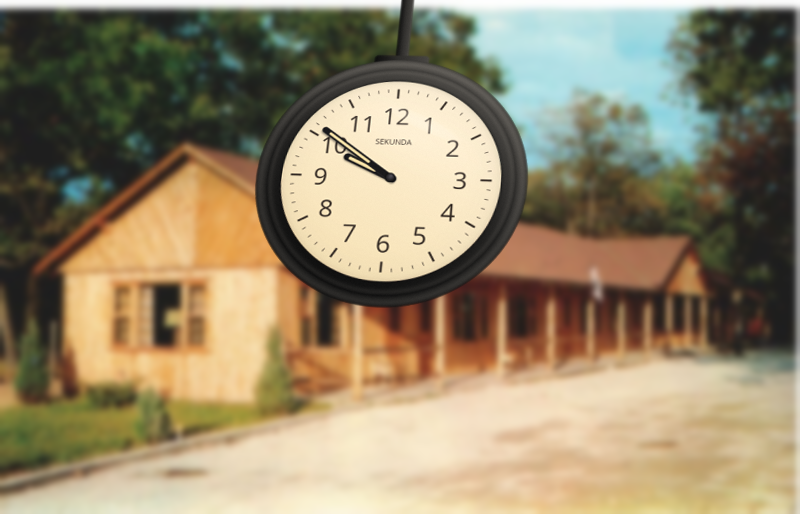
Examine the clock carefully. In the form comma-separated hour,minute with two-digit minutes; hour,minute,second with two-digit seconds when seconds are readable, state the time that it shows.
9,51
